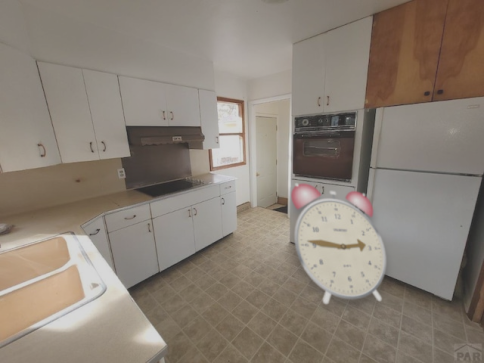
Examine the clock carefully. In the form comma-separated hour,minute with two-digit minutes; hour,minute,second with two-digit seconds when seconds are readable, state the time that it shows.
2,46
